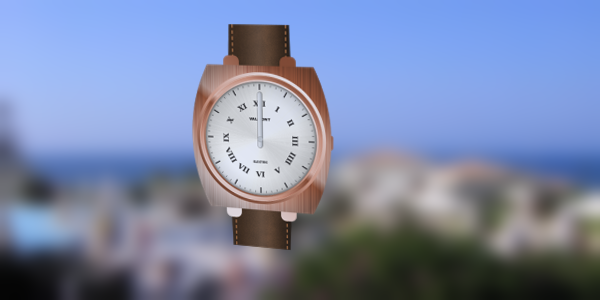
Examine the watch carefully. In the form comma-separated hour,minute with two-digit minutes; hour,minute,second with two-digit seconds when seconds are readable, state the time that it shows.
12,00
